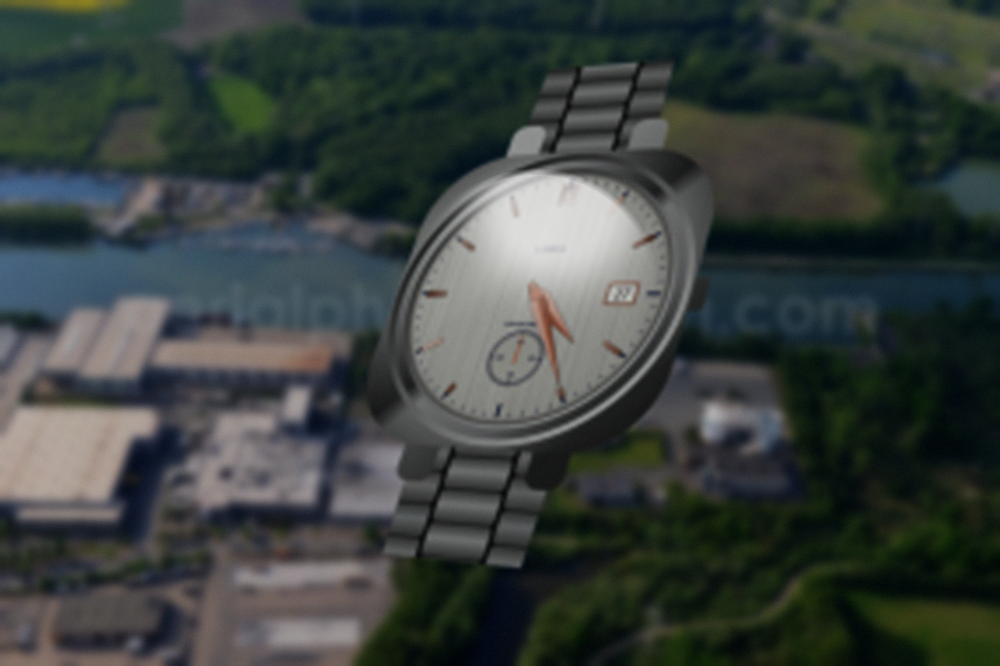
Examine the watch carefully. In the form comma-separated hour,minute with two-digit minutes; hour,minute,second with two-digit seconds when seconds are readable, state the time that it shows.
4,25
